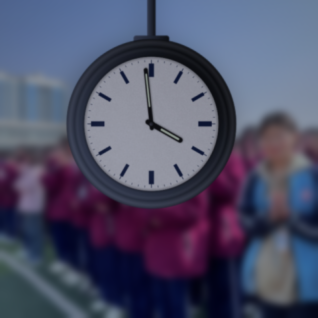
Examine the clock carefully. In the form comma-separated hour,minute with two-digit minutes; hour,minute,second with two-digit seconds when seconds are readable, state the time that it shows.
3,59
